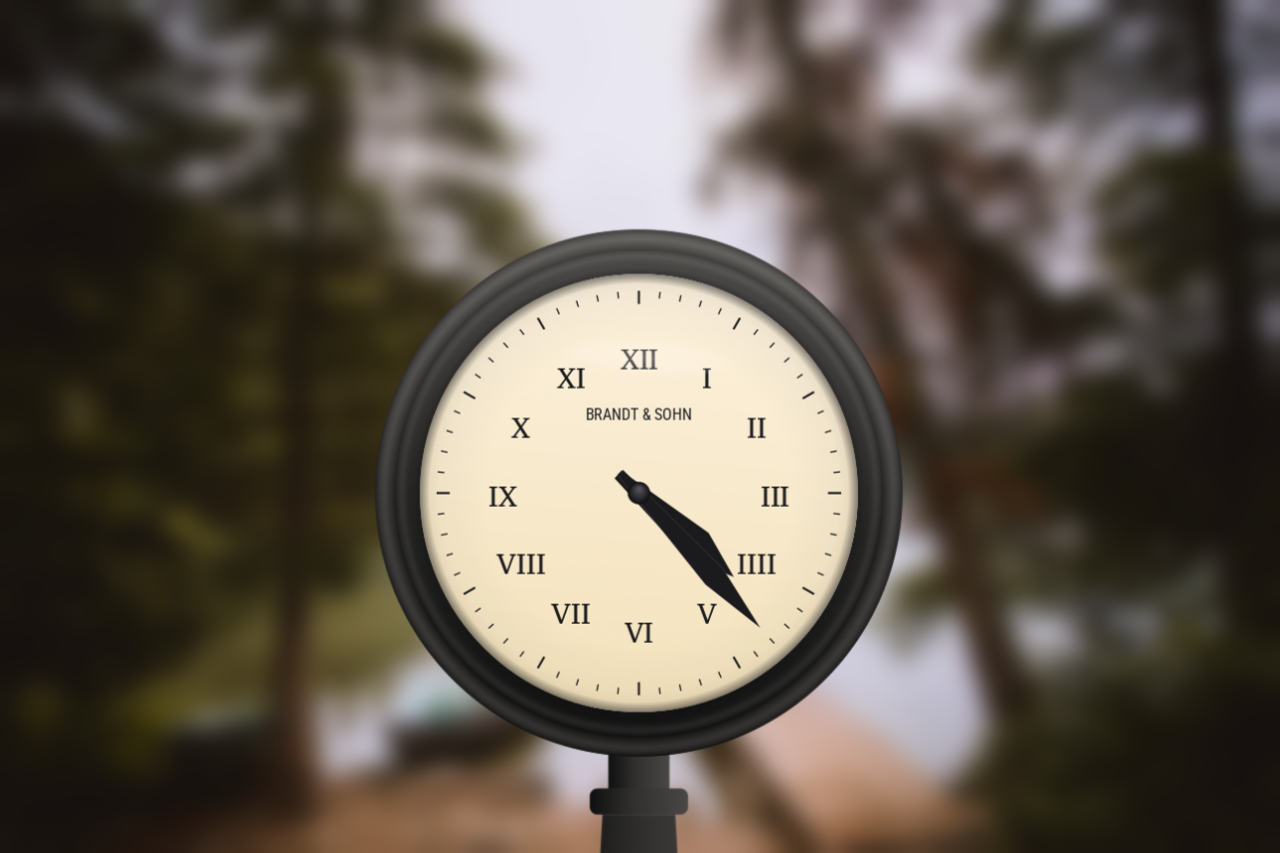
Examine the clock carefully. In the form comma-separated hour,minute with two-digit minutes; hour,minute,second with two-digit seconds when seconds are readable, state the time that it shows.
4,23
